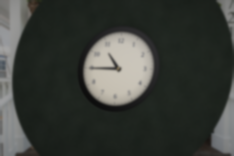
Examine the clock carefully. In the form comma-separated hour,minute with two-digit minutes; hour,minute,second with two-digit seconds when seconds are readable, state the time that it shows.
10,45
